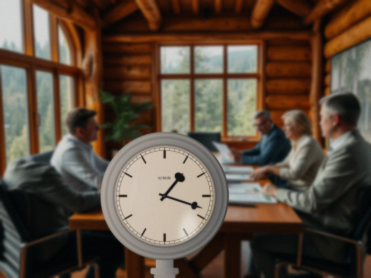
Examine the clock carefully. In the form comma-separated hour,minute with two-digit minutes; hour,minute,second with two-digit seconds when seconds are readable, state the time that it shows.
1,18
